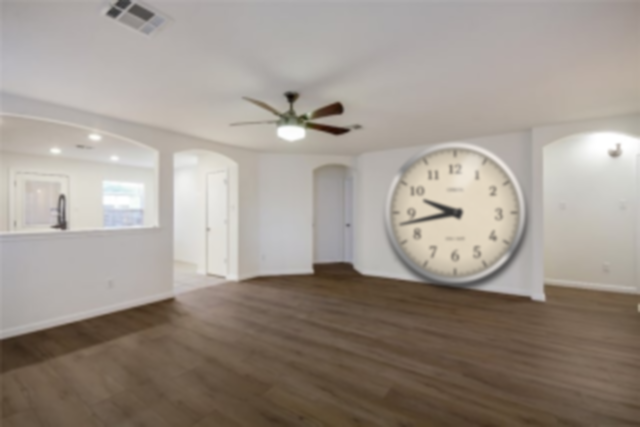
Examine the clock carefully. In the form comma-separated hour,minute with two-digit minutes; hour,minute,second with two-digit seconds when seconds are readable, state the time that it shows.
9,43
